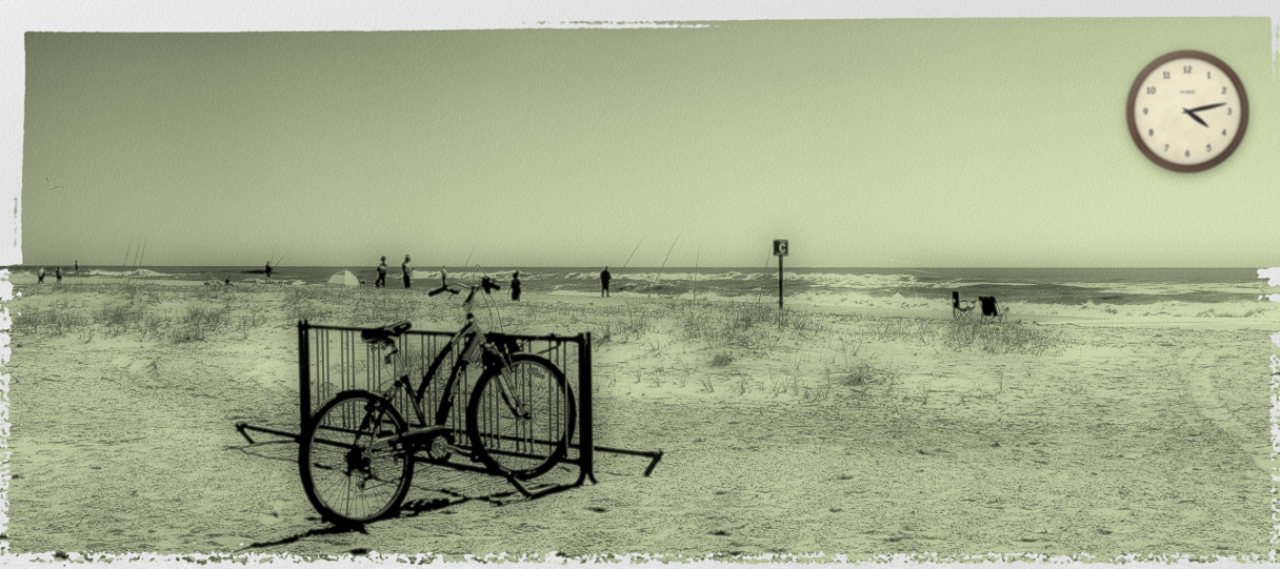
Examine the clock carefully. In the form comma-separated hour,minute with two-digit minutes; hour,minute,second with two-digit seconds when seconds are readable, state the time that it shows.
4,13
